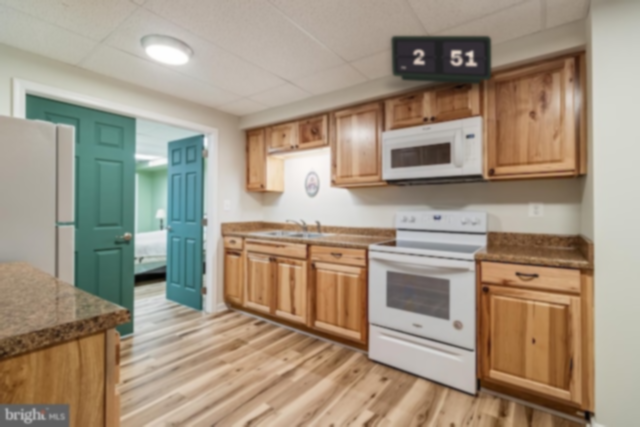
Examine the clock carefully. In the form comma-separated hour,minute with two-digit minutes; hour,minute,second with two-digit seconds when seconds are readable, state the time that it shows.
2,51
